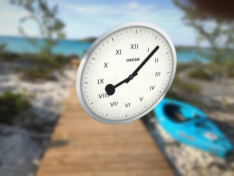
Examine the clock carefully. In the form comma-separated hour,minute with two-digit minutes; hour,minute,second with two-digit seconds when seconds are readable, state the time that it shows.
8,07
